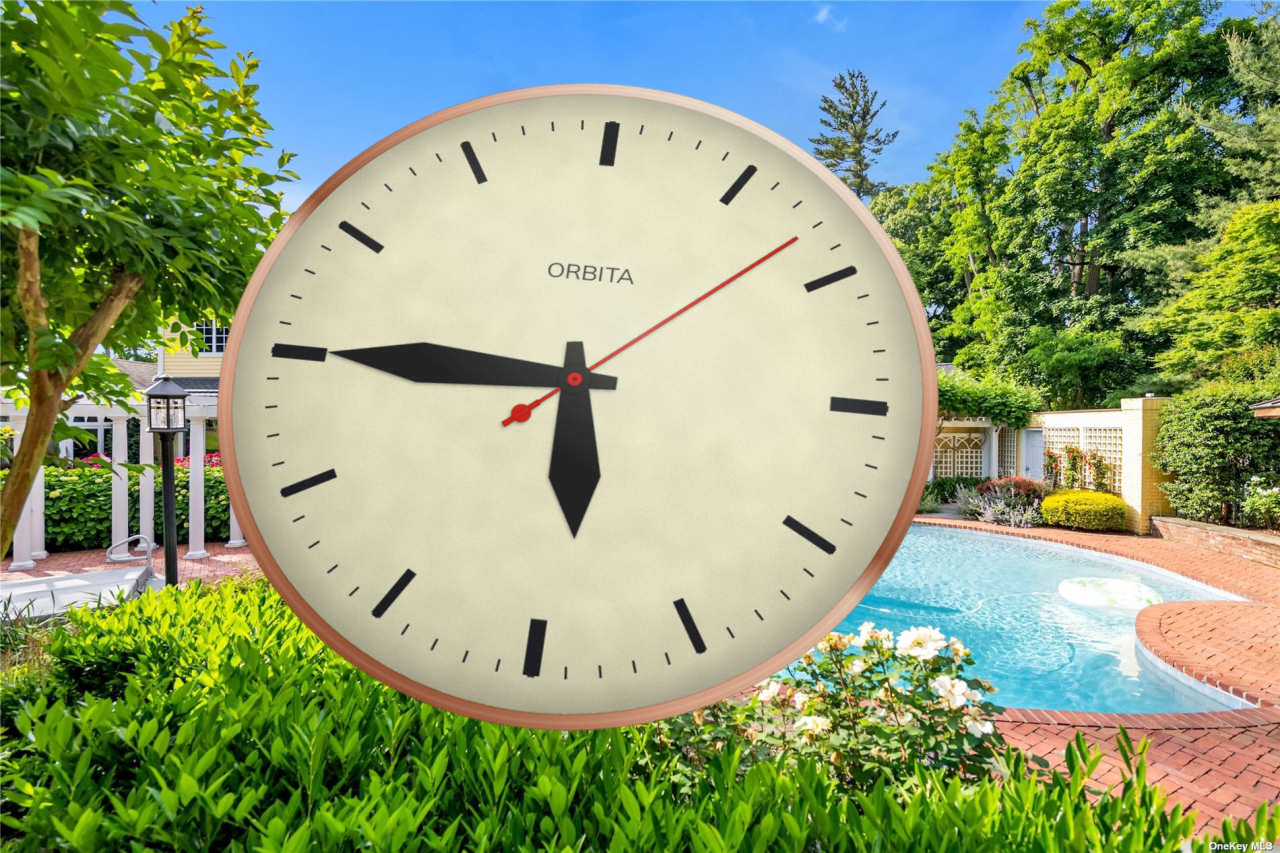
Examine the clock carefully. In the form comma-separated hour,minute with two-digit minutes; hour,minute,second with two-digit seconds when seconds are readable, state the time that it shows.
5,45,08
